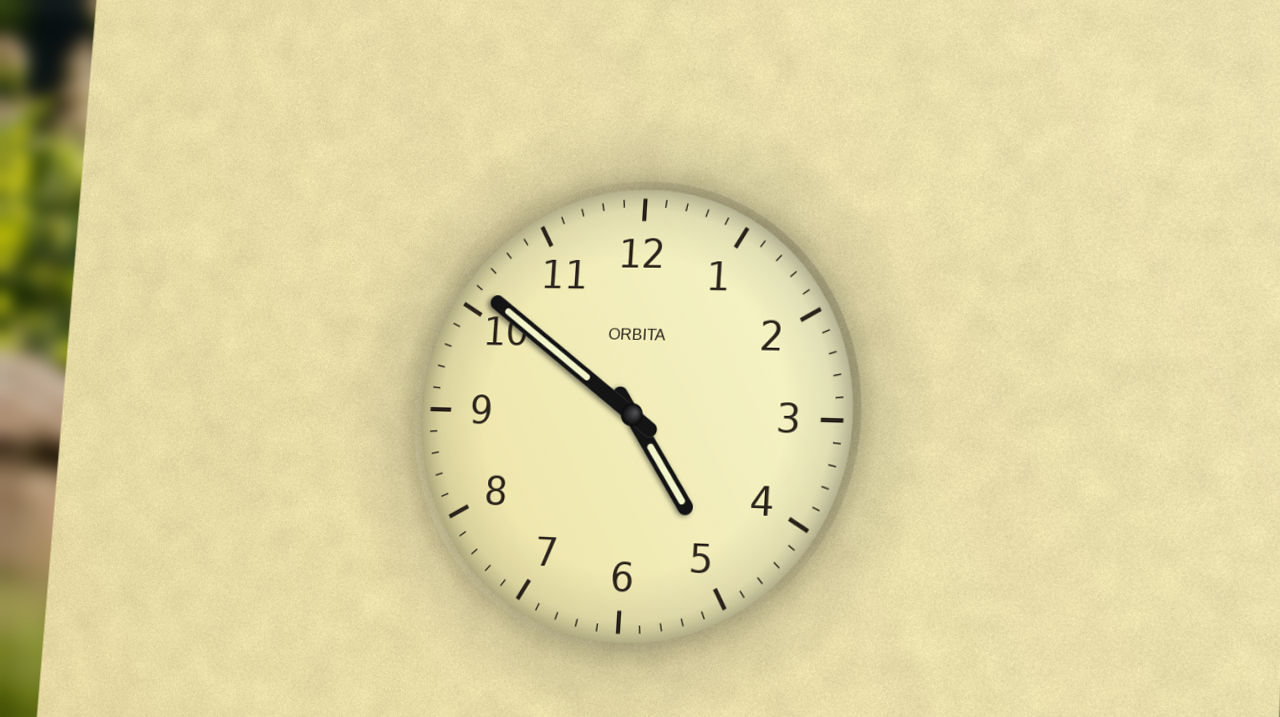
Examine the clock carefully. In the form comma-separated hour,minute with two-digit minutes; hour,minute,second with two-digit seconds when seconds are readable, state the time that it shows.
4,51
